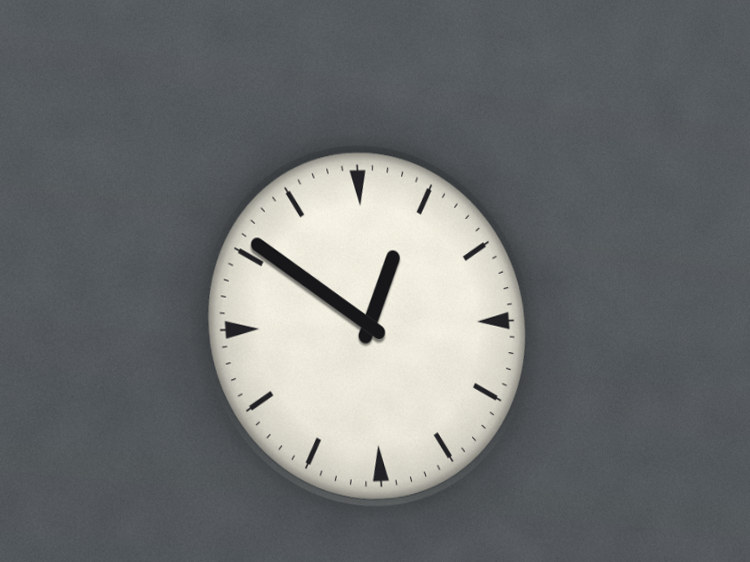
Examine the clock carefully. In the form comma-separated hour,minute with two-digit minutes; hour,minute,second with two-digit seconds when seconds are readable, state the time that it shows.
12,51
